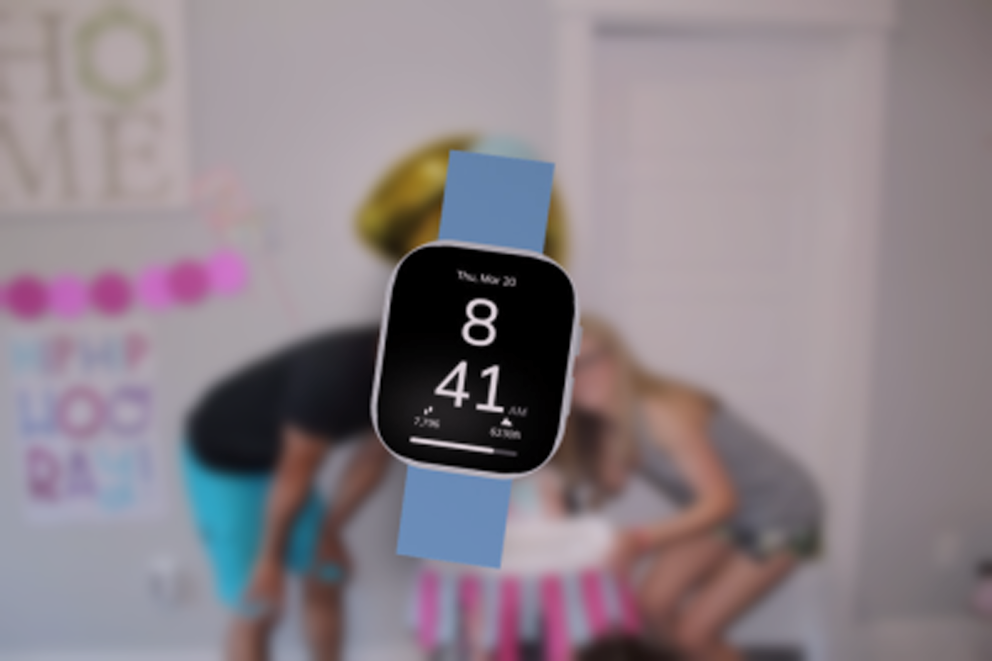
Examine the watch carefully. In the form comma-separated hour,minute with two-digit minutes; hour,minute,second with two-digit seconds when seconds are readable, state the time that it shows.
8,41
